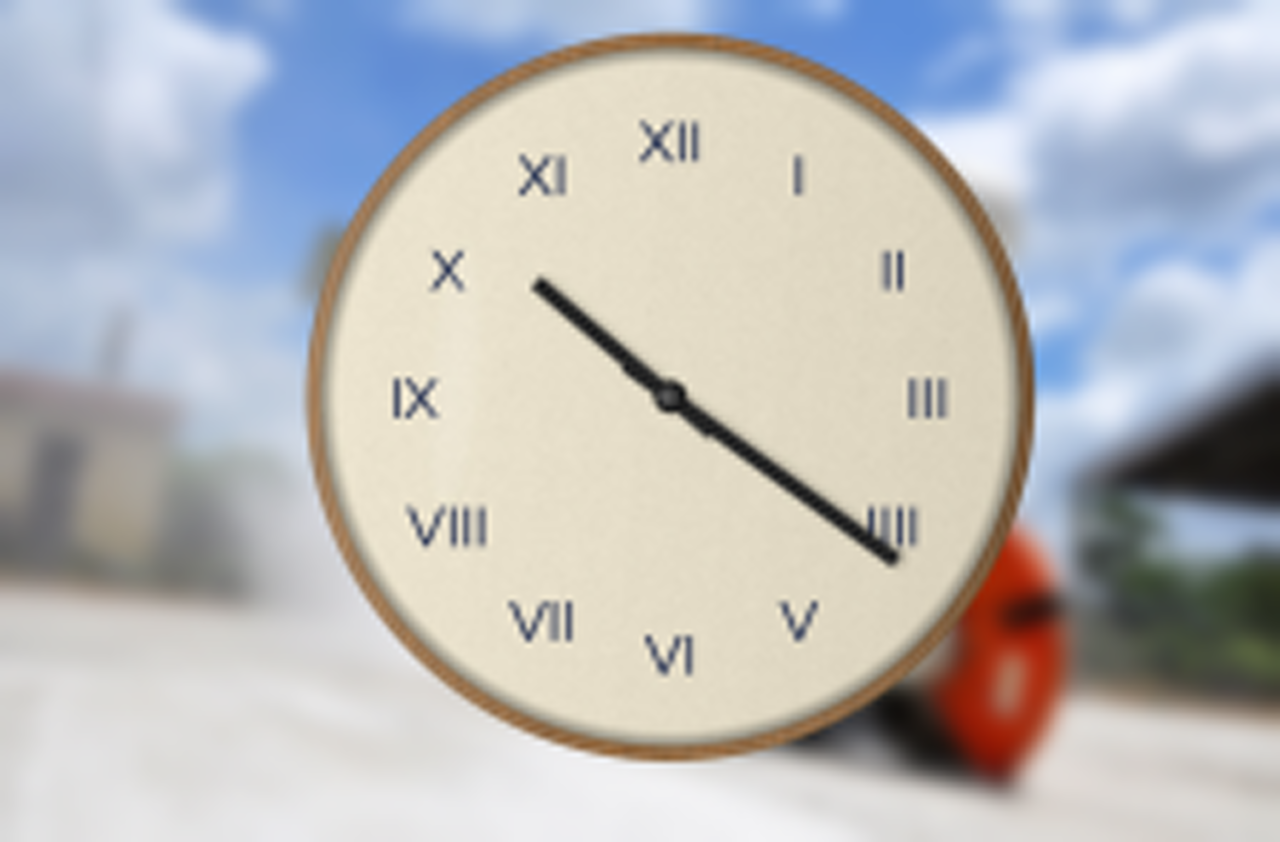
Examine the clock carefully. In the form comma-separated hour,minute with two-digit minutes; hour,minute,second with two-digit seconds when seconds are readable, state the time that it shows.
10,21
